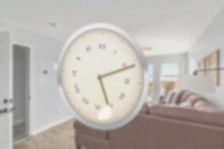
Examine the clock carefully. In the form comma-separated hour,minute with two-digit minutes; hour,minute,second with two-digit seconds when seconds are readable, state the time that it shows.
5,11
